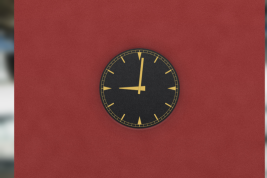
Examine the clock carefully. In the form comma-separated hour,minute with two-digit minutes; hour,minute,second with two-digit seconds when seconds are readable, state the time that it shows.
9,01
